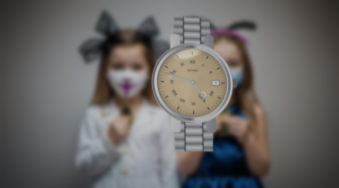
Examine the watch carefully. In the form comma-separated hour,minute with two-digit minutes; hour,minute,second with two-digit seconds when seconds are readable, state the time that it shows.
4,48
